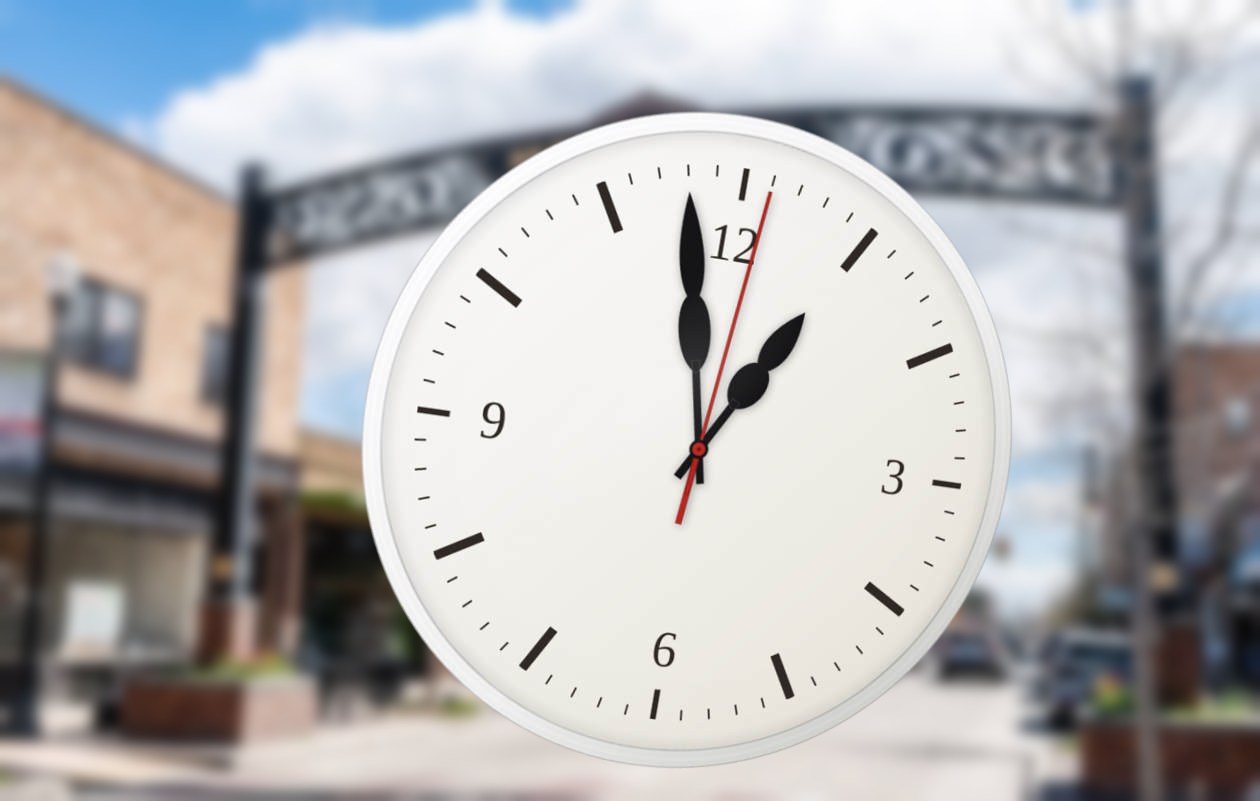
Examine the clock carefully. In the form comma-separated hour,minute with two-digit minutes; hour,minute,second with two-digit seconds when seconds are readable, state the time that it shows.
12,58,01
